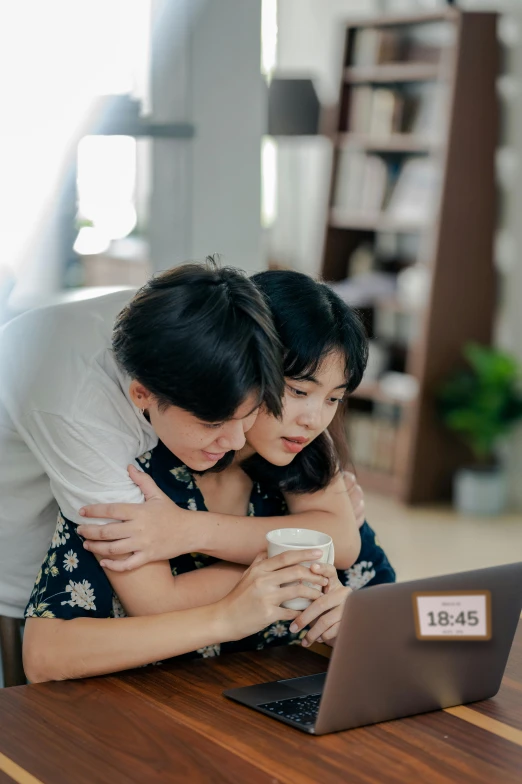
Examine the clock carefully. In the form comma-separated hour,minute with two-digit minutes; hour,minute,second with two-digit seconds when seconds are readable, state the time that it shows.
18,45
